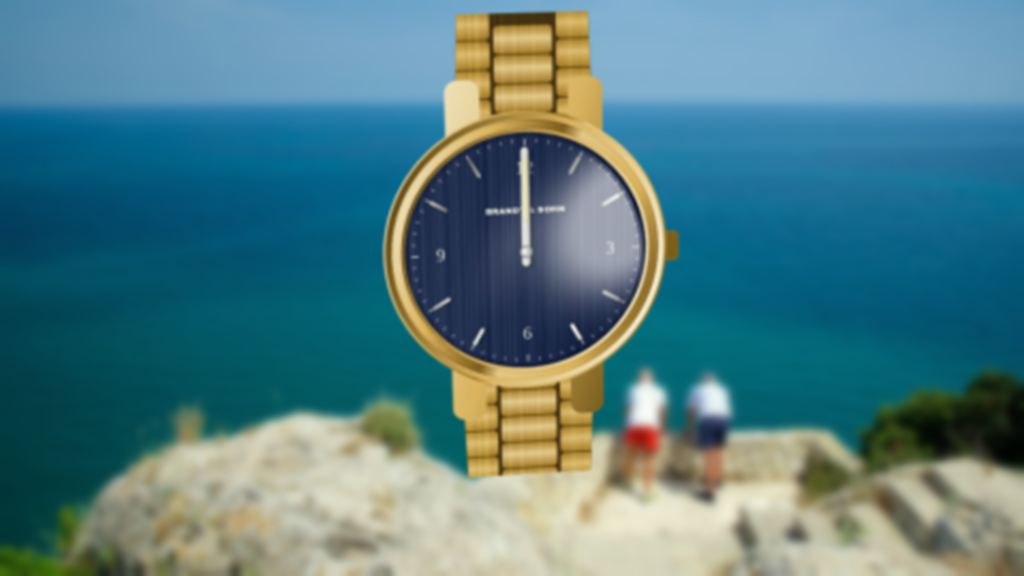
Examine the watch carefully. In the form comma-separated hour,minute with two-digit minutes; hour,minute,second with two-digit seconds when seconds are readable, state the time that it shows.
12,00
